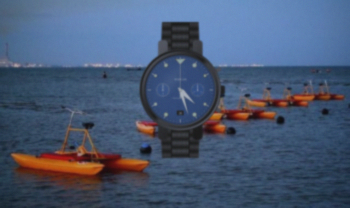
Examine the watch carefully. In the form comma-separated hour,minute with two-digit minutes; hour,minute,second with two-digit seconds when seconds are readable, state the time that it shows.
4,27
